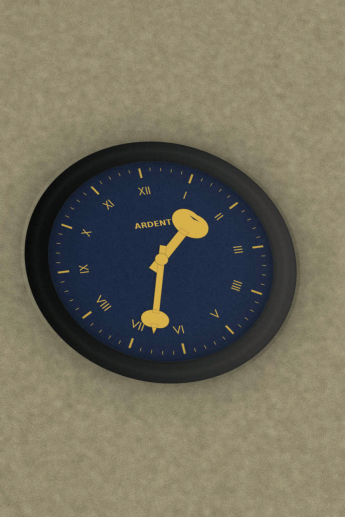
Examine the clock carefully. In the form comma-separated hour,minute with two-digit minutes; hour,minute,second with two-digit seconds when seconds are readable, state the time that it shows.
1,33
